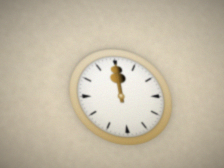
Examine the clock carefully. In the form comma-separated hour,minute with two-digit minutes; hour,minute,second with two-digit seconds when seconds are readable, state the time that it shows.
12,00
